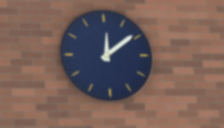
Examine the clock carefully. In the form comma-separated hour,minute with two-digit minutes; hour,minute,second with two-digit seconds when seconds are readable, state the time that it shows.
12,09
